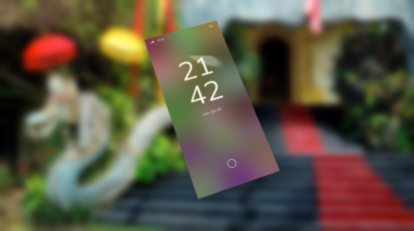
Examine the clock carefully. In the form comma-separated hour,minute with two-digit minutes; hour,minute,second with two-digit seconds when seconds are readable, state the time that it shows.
21,42
